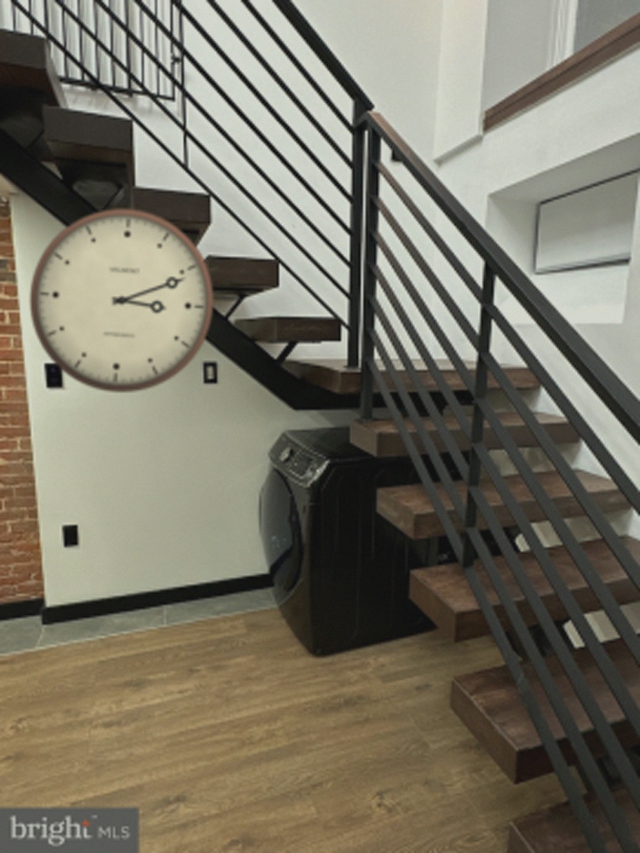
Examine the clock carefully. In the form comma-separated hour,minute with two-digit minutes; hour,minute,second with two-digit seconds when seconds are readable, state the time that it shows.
3,11
